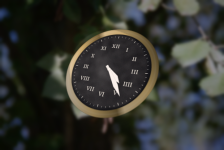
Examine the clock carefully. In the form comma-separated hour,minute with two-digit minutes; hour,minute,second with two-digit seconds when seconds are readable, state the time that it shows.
4,24
